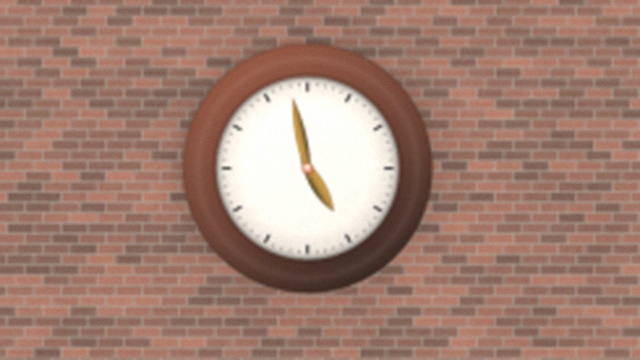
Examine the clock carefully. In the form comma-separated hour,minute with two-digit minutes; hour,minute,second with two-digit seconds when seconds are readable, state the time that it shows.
4,58
